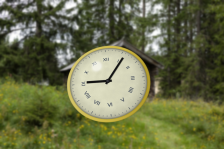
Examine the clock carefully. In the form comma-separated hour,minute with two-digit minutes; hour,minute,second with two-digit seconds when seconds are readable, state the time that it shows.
9,06
